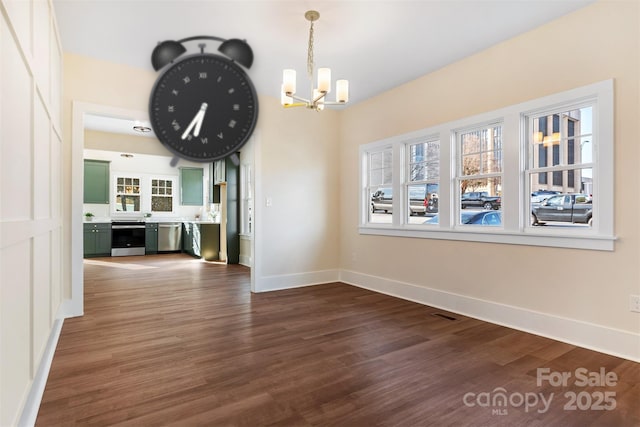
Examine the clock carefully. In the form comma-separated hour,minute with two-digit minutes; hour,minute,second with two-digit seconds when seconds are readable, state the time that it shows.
6,36
